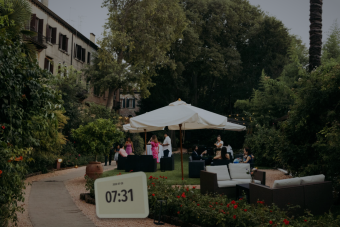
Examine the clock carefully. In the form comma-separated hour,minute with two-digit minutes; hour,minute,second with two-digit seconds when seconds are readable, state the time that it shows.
7,31
